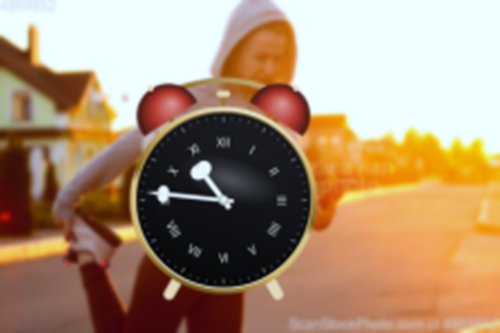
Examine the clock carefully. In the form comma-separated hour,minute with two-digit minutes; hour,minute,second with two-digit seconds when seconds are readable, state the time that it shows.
10,46
